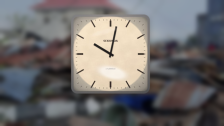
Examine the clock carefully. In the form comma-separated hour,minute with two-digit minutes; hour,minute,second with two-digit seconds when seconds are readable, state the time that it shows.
10,02
